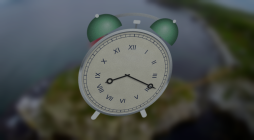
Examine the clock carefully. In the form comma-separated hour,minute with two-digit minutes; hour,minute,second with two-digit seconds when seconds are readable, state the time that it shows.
8,19
